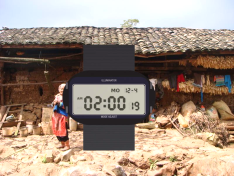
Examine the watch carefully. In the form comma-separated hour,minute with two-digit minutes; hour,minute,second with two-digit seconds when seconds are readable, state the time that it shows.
2,00,19
